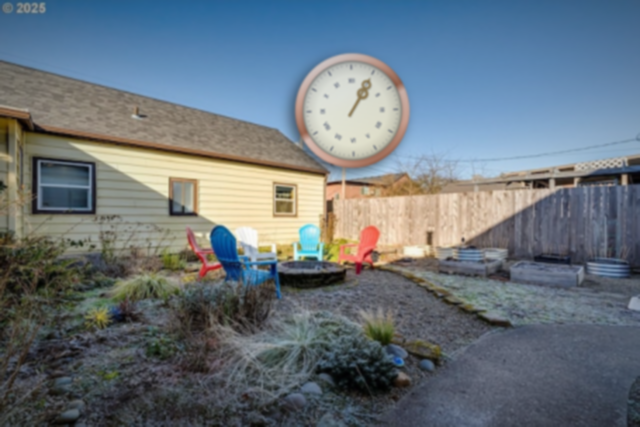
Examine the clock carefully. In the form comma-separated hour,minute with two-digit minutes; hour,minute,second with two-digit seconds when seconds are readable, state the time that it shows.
1,05
